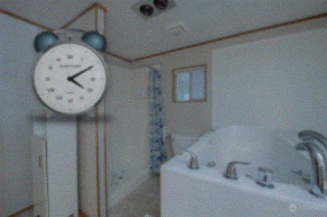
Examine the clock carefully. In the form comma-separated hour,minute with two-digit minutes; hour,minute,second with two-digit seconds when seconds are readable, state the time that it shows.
4,10
